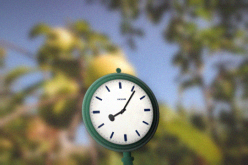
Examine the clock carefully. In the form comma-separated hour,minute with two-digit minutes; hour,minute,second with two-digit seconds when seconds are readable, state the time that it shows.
8,06
